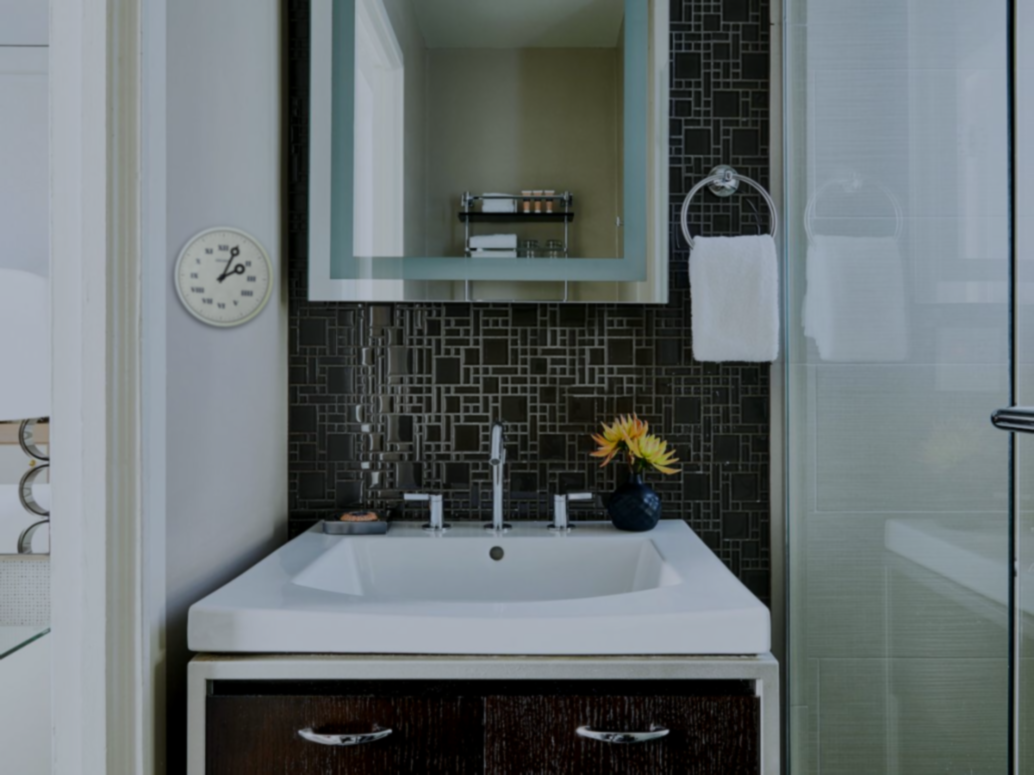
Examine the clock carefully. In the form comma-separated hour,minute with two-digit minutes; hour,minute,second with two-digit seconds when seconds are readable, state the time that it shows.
2,04
